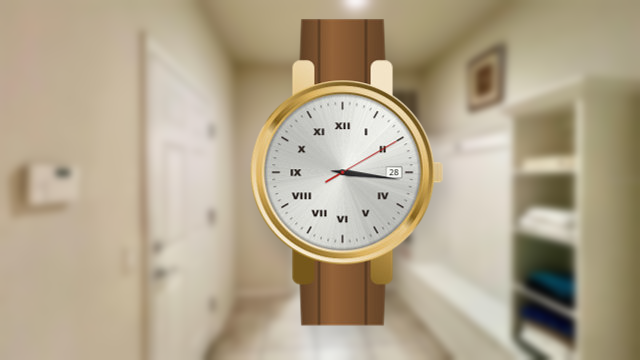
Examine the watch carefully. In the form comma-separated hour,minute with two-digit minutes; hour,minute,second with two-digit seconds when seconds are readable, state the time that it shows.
3,16,10
